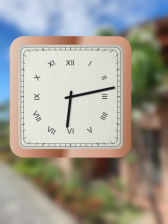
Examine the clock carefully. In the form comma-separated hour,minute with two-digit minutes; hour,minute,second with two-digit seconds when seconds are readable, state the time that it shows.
6,13
